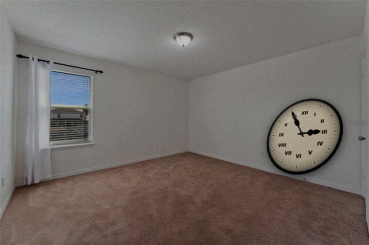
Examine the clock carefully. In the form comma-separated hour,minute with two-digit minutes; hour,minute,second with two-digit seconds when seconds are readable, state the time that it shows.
2,55
